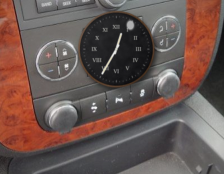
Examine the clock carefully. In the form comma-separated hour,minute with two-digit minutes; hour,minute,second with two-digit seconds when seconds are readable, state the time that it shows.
12,35
